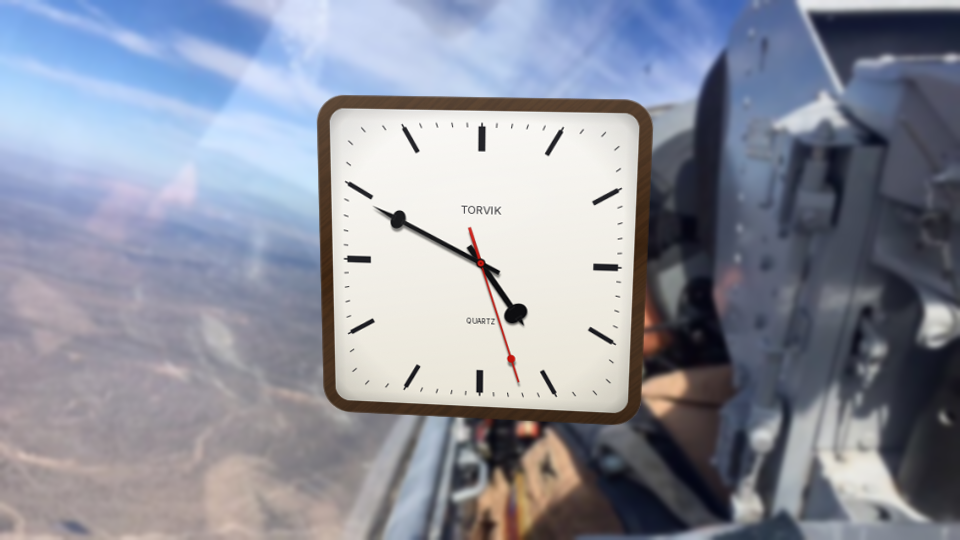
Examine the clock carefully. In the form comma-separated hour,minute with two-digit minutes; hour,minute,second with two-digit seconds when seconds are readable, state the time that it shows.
4,49,27
